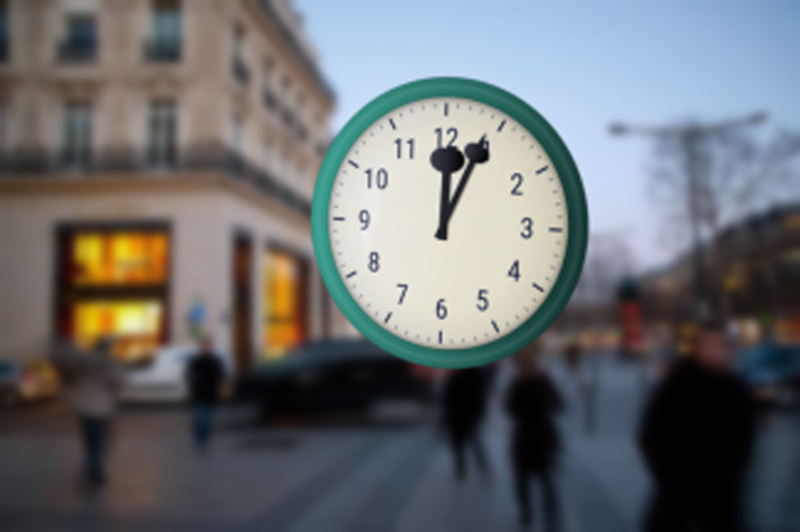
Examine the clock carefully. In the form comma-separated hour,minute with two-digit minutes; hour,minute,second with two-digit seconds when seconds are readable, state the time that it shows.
12,04
